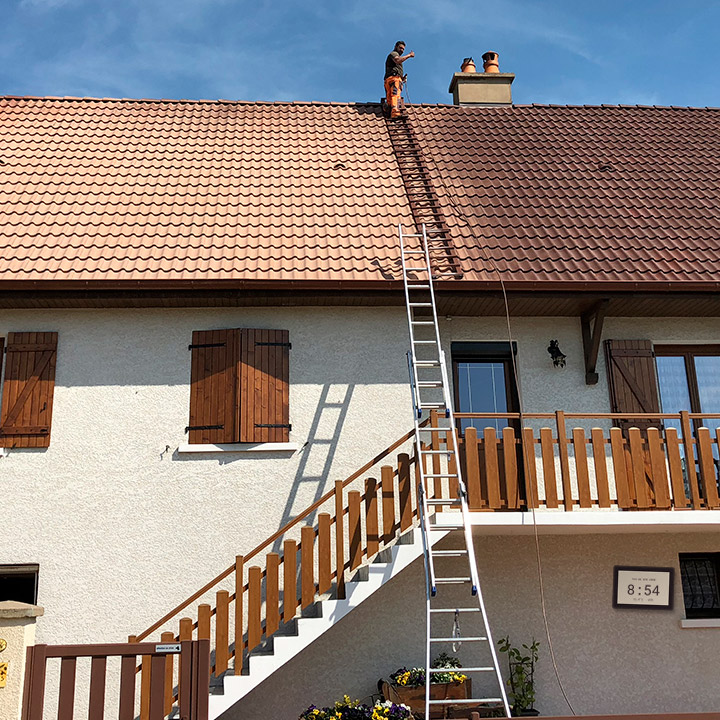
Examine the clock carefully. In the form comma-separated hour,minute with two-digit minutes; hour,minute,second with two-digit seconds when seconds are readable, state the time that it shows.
8,54
